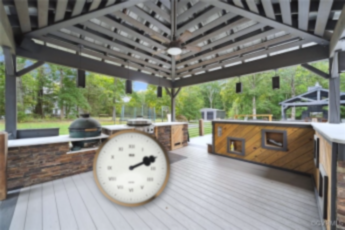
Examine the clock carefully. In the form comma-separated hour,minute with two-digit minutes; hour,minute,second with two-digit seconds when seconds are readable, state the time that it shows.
2,11
